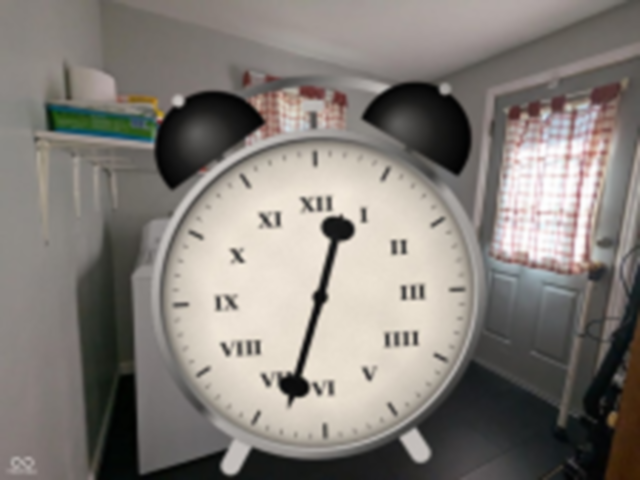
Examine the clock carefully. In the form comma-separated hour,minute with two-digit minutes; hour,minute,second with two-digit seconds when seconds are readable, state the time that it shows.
12,33
